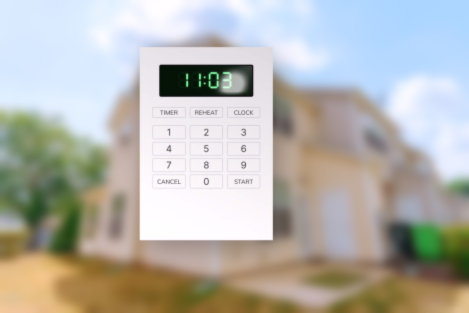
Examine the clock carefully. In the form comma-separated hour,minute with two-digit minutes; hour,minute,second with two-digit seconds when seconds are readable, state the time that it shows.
11,03
